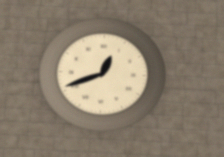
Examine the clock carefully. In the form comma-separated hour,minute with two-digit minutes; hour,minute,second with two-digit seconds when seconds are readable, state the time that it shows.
12,41
